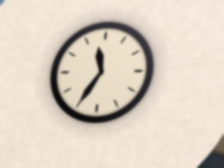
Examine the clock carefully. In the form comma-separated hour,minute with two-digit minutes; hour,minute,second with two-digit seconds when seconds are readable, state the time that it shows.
11,35
